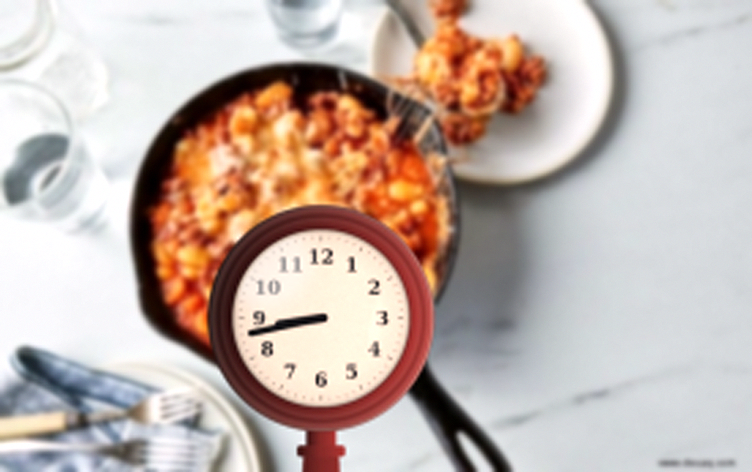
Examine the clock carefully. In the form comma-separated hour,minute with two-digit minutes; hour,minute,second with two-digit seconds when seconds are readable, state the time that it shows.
8,43
